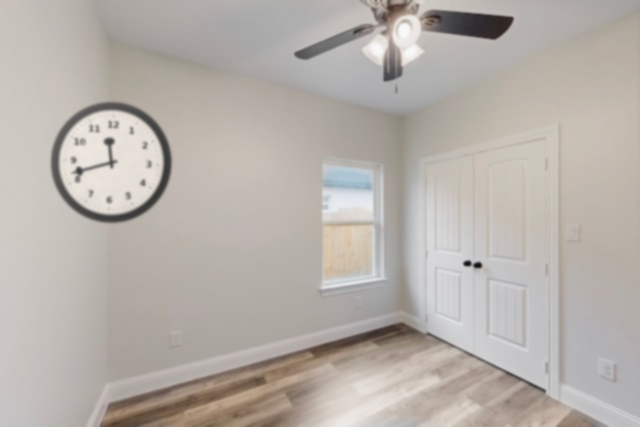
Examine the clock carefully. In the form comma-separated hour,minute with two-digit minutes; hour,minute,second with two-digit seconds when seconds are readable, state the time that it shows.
11,42
